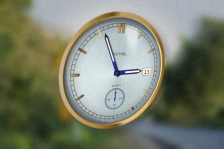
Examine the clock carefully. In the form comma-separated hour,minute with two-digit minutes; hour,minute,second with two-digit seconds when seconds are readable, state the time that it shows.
2,56
